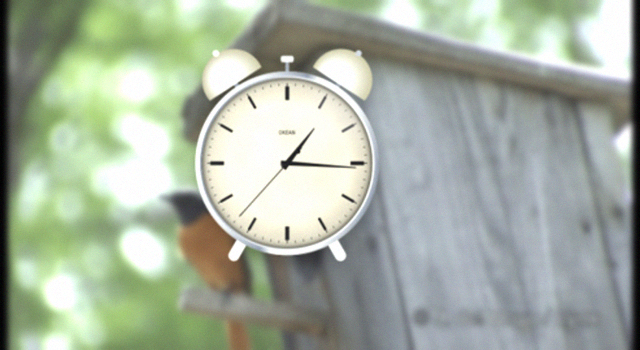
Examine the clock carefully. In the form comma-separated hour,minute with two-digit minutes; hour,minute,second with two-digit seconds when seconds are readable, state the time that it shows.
1,15,37
